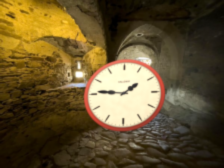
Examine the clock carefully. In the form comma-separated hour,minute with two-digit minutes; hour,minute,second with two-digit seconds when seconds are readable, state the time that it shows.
1,46
